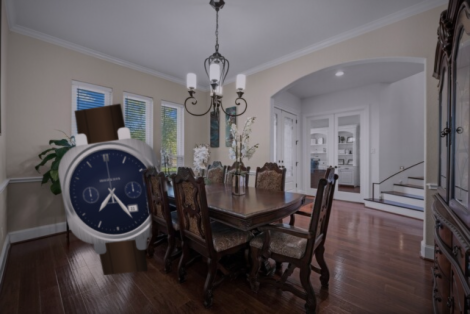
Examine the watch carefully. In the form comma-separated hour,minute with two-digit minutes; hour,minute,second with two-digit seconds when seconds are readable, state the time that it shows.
7,25
